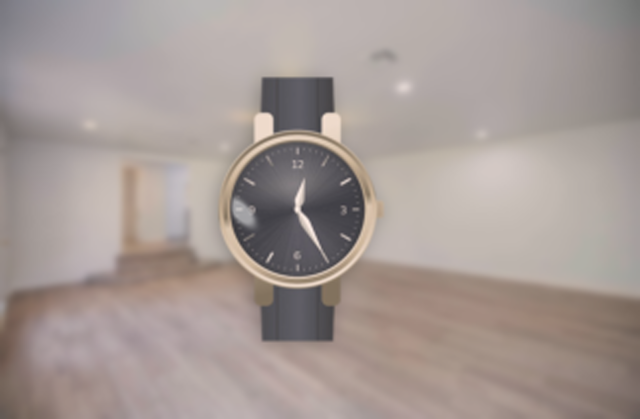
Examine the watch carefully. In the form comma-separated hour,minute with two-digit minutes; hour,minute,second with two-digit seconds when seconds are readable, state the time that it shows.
12,25
